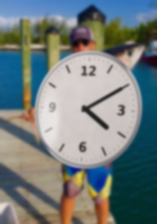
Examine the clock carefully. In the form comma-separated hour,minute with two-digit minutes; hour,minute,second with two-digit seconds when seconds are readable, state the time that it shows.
4,10
